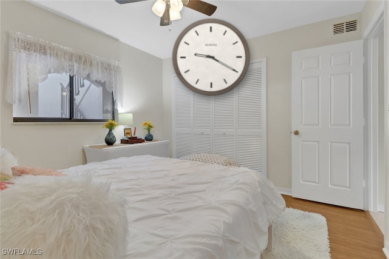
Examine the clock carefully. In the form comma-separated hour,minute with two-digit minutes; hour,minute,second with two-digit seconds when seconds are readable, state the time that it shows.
9,20
